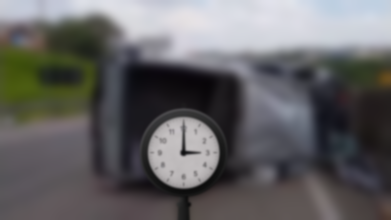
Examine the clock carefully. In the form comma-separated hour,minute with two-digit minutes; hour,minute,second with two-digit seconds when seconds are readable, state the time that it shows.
3,00
